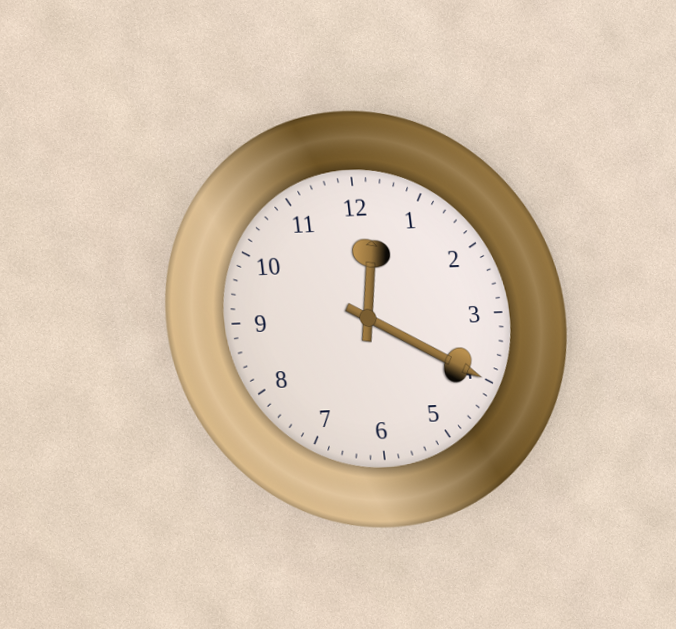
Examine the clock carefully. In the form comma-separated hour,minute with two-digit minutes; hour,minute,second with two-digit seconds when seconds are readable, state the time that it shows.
12,20
